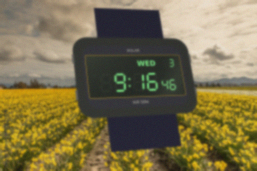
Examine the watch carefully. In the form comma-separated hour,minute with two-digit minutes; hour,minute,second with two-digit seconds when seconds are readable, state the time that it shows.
9,16,46
